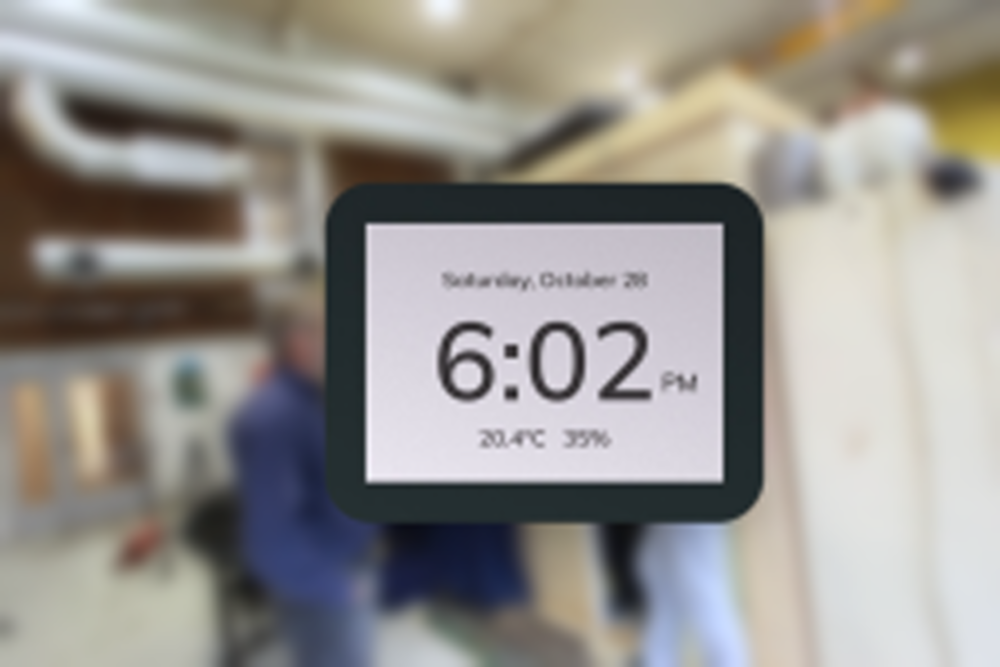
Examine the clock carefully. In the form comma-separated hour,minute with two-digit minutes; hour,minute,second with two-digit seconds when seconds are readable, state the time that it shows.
6,02
